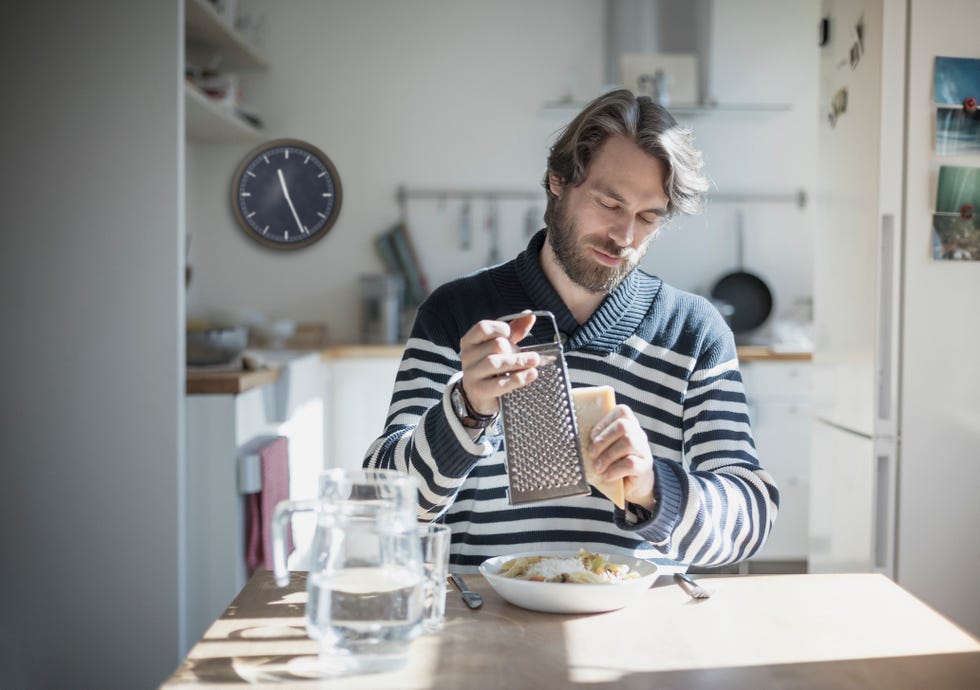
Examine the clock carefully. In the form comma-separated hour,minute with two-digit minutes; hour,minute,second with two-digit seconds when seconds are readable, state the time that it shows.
11,26
